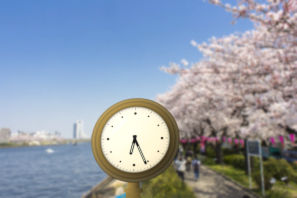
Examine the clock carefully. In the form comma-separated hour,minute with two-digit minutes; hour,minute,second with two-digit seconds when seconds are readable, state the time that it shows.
6,26
